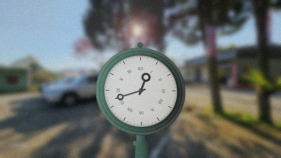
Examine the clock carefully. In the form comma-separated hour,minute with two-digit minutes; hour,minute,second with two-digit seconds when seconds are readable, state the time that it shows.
12,42
